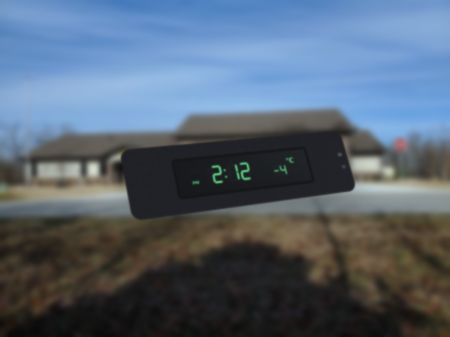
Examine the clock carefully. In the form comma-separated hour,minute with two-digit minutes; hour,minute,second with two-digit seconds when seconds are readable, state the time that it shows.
2,12
